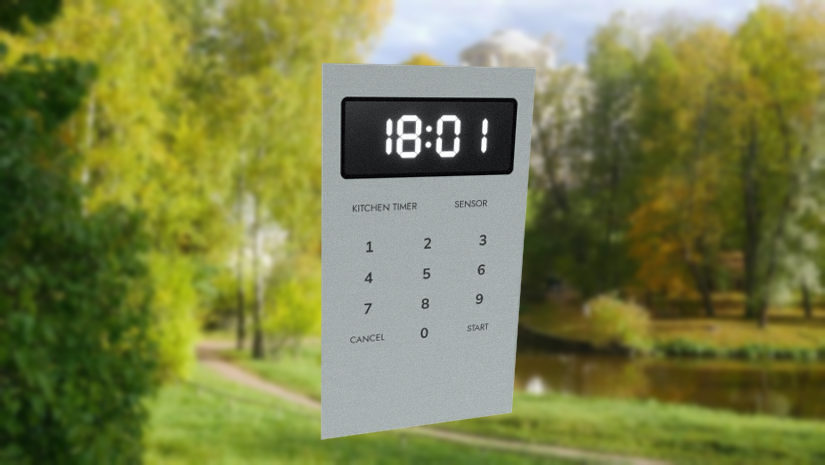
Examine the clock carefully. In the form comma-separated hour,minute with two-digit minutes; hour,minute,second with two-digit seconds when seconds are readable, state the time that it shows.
18,01
